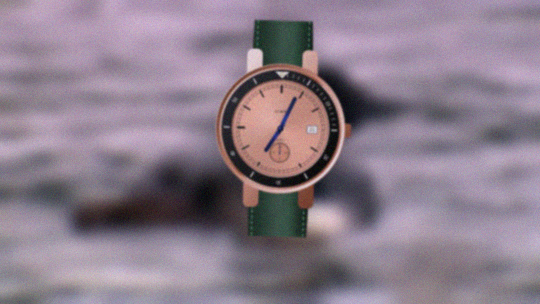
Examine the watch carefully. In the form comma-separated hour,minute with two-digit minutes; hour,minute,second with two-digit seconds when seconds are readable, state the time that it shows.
7,04
